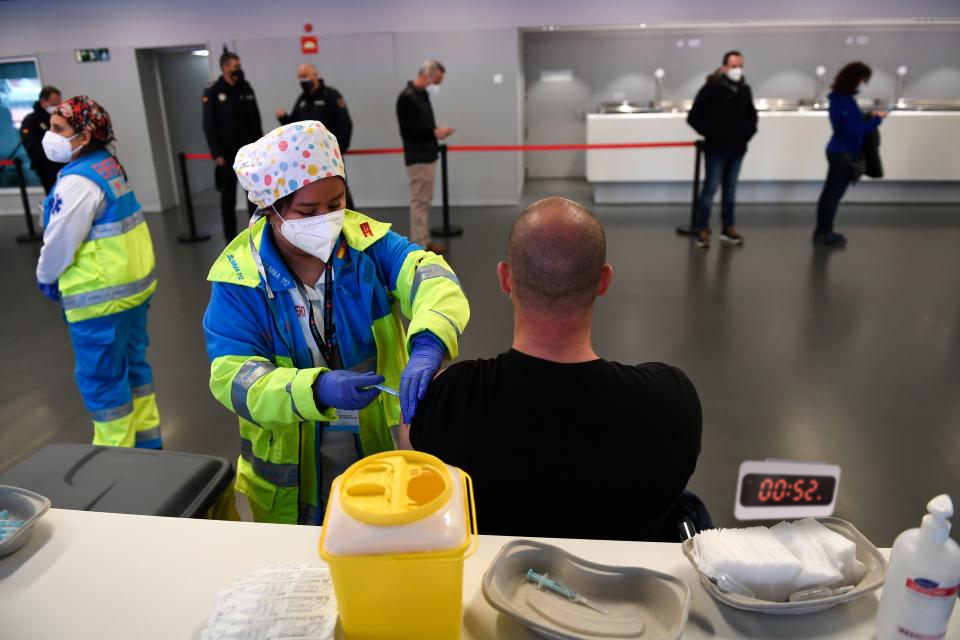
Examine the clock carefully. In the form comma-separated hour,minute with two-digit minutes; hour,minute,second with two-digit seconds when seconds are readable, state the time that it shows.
0,52
